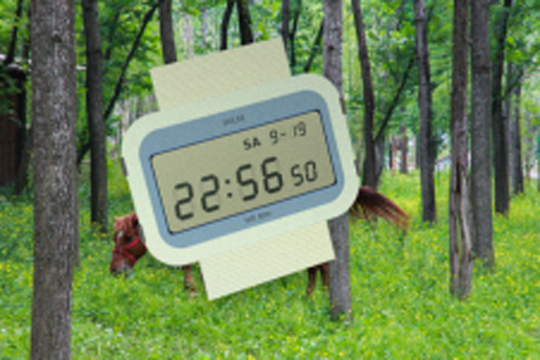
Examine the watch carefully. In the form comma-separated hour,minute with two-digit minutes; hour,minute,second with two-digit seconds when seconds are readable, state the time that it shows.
22,56,50
